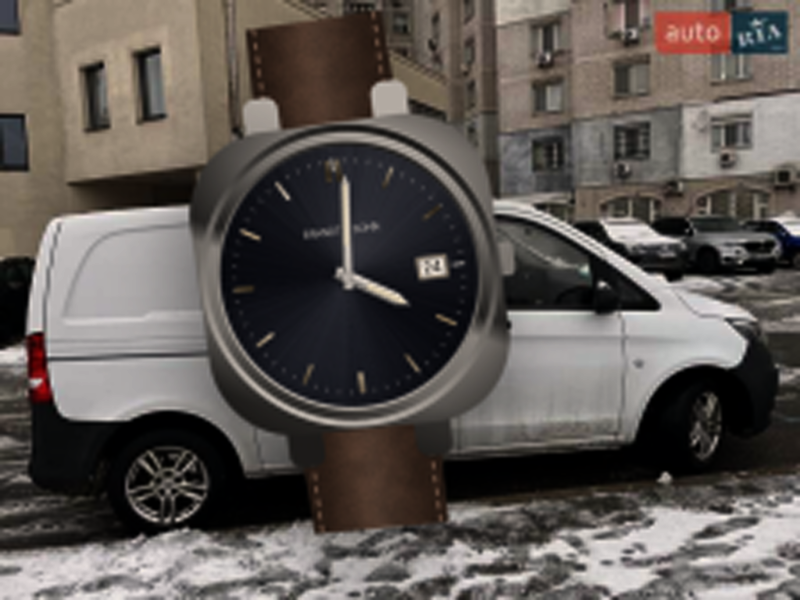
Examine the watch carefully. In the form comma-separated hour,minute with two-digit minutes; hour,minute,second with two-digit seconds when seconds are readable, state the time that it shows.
4,01
